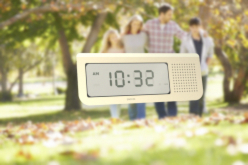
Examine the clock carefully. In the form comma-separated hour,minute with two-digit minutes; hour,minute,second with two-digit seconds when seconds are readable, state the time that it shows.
10,32
